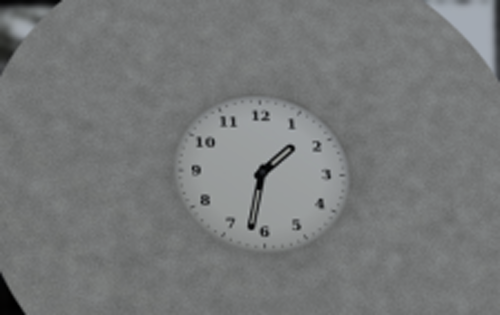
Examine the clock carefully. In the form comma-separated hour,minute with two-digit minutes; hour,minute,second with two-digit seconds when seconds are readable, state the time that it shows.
1,32
